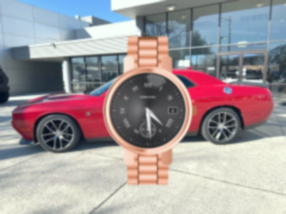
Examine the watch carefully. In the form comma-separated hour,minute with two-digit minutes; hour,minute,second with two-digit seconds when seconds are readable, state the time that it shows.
4,29
